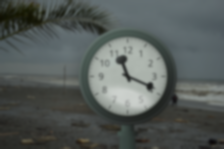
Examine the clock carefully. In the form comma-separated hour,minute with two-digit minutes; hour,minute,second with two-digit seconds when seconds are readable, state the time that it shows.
11,19
